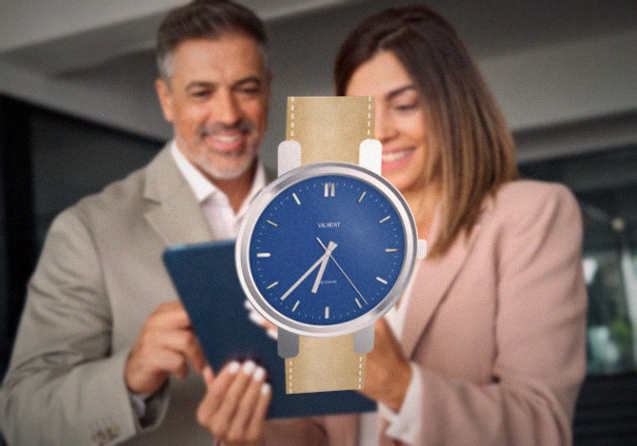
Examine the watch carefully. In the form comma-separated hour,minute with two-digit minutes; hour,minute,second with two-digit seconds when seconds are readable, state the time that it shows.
6,37,24
